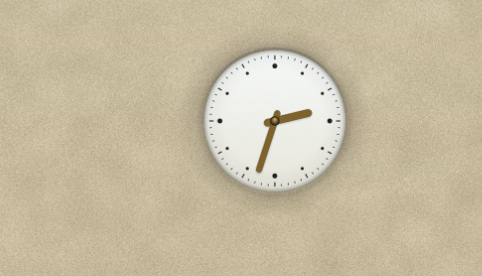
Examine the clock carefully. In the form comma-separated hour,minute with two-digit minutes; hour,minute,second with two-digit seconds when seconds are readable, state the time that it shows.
2,33
